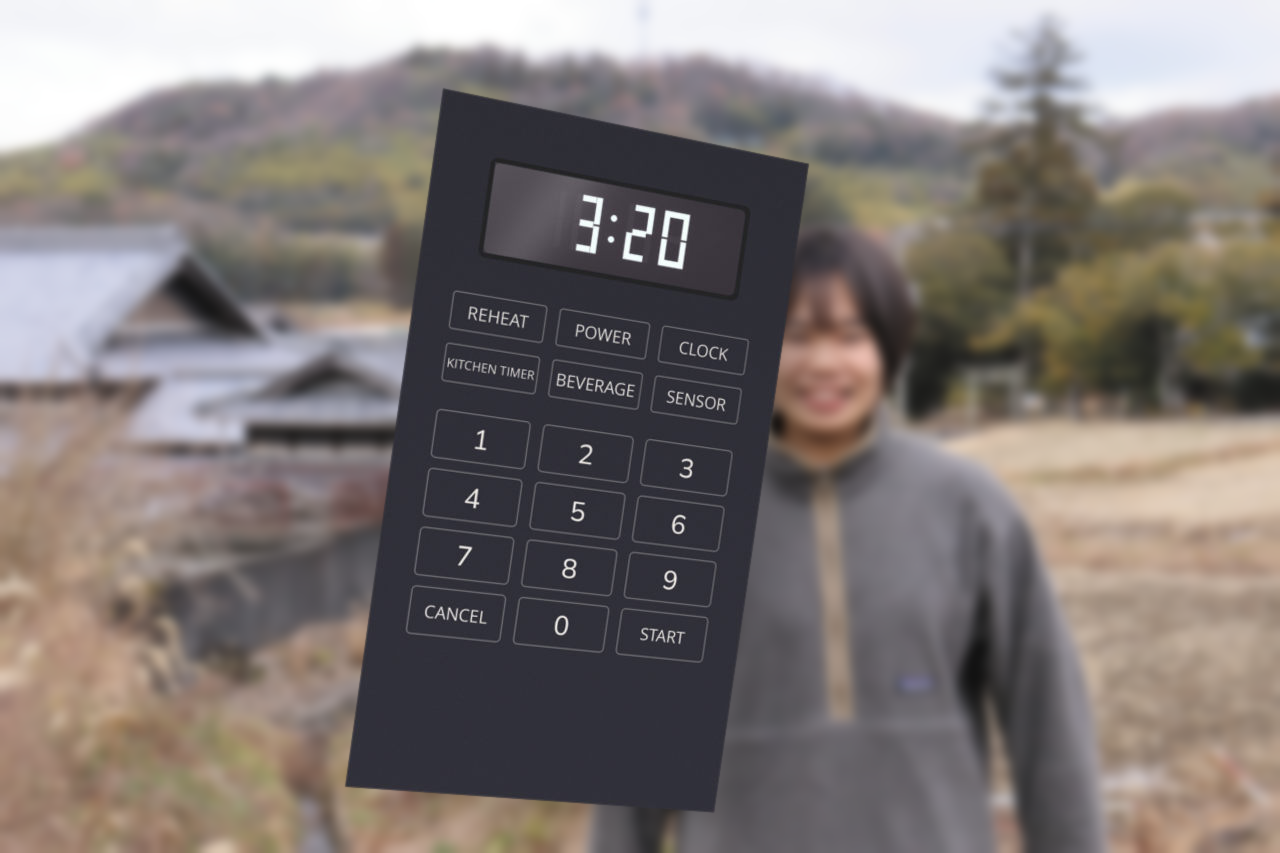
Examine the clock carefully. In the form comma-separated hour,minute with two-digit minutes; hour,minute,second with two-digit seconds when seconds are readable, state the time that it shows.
3,20
